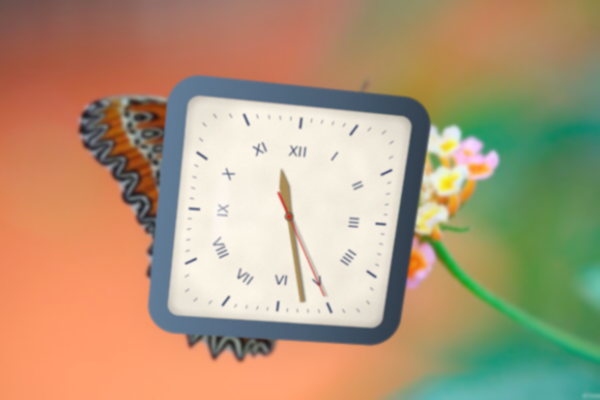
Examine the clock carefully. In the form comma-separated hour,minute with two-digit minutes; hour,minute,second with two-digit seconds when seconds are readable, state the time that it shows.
11,27,25
